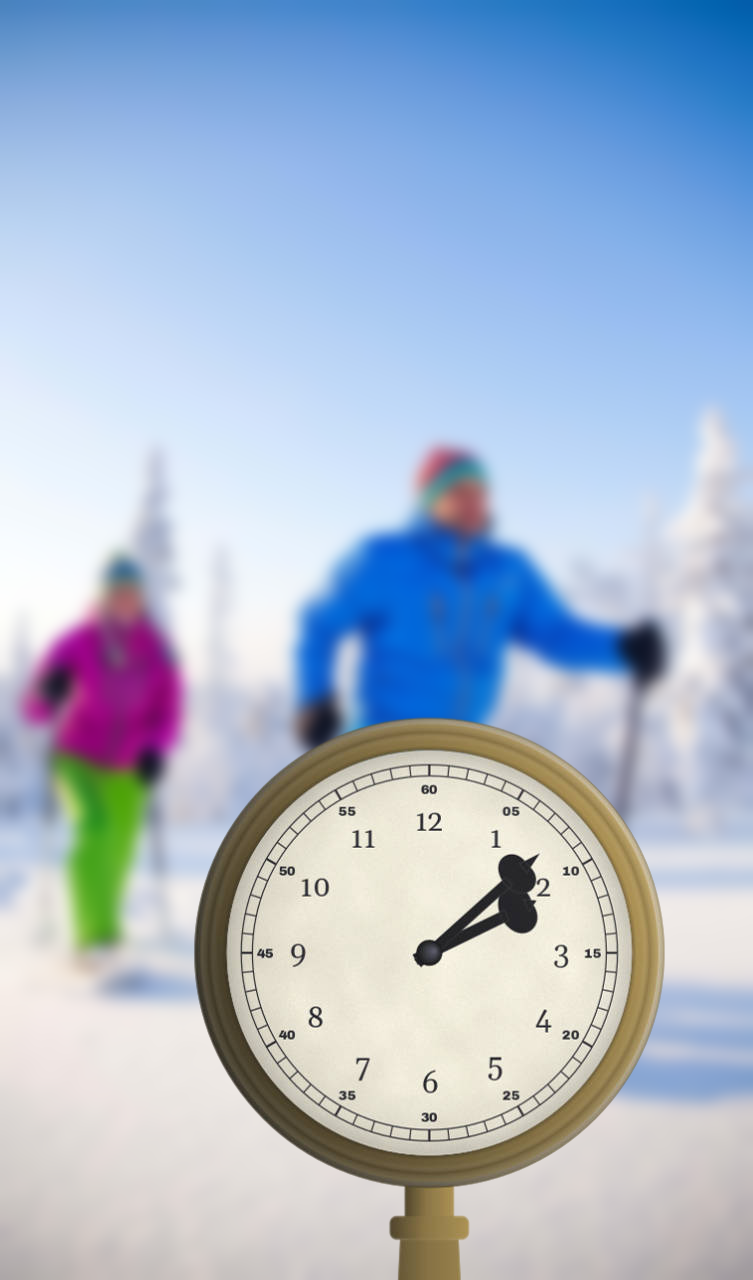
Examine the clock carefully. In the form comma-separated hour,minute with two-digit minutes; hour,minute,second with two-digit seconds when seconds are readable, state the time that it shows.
2,08
